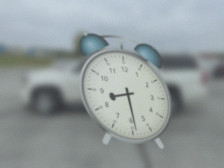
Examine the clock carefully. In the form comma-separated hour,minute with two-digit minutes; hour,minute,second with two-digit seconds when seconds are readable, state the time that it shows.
8,29
